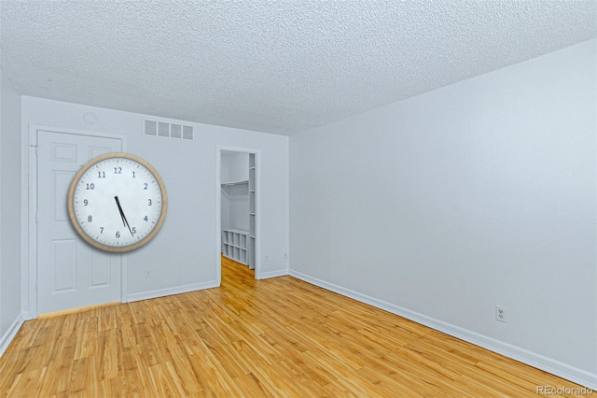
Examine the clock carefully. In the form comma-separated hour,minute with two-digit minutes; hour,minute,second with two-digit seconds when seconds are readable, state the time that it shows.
5,26
